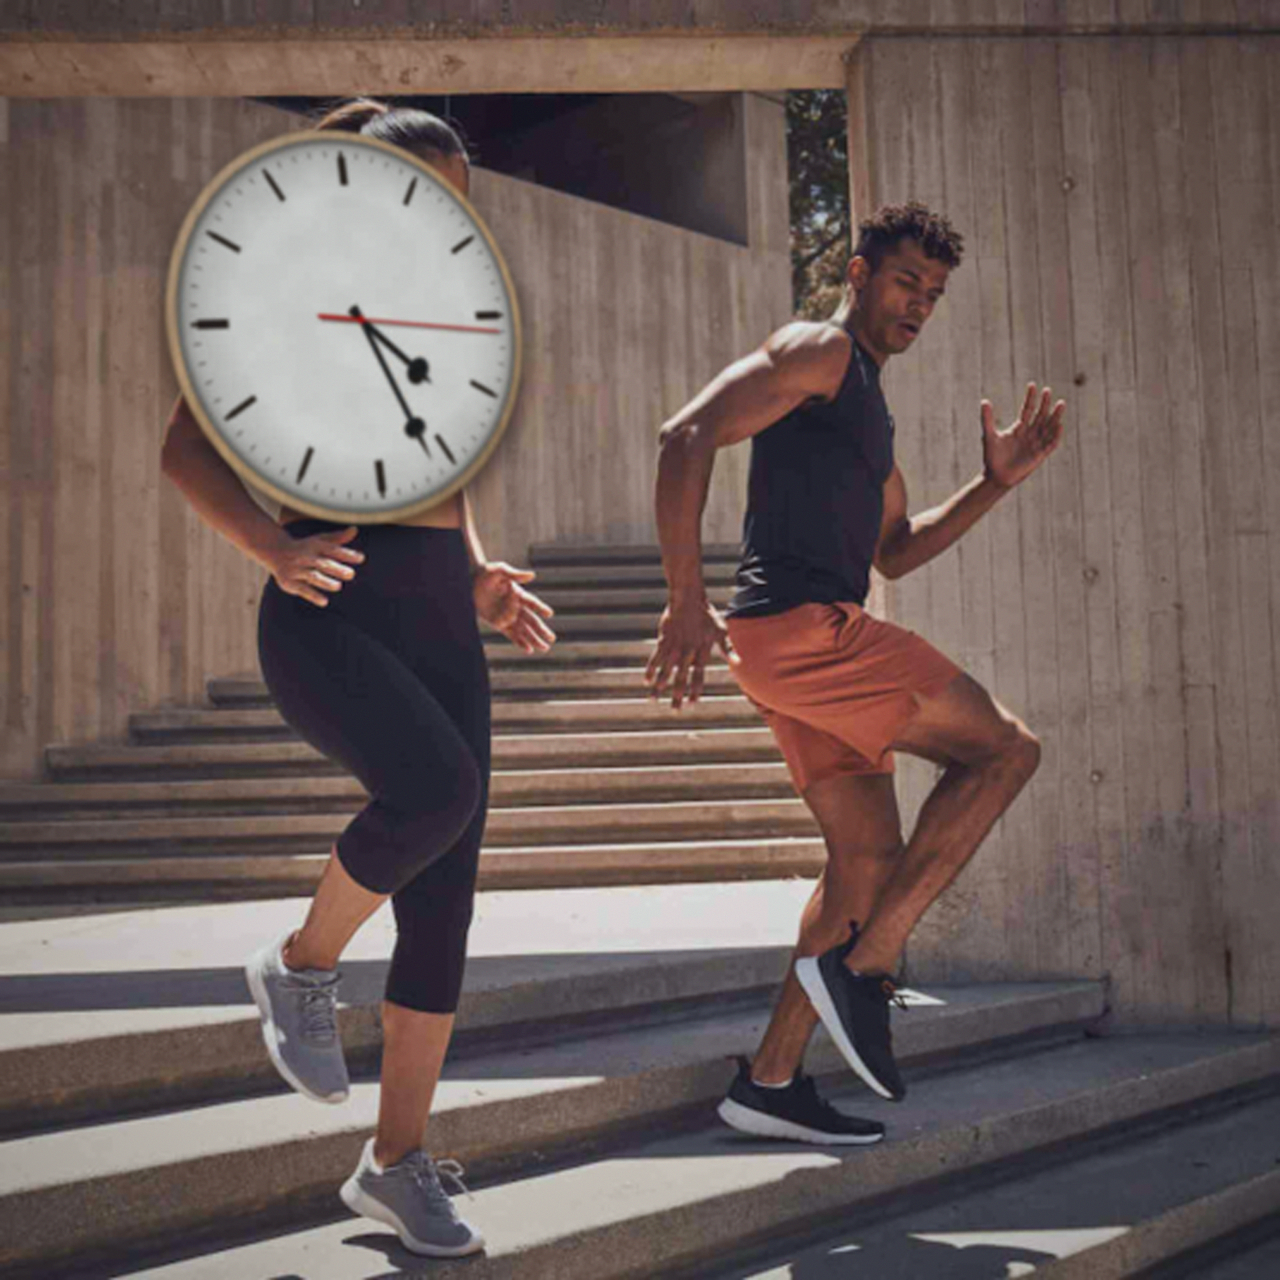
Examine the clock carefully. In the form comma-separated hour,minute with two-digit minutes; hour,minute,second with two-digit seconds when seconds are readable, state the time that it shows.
4,26,16
